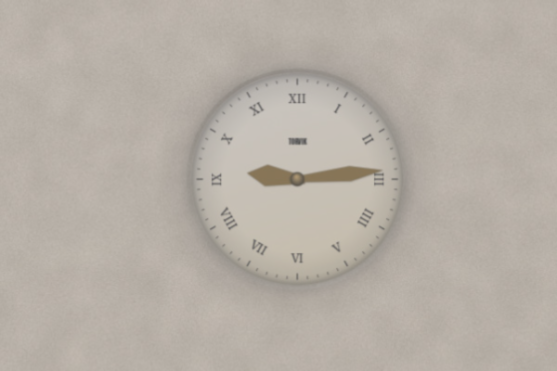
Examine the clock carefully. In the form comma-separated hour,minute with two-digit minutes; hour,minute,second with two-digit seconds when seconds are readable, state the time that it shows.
9,14
